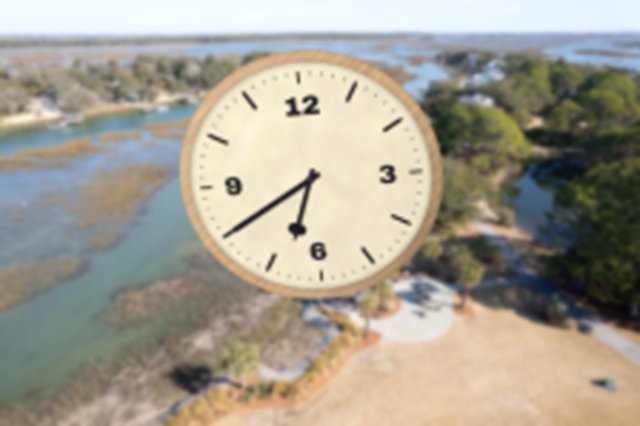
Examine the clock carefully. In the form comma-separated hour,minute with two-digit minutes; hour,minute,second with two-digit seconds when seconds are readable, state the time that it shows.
6,40
